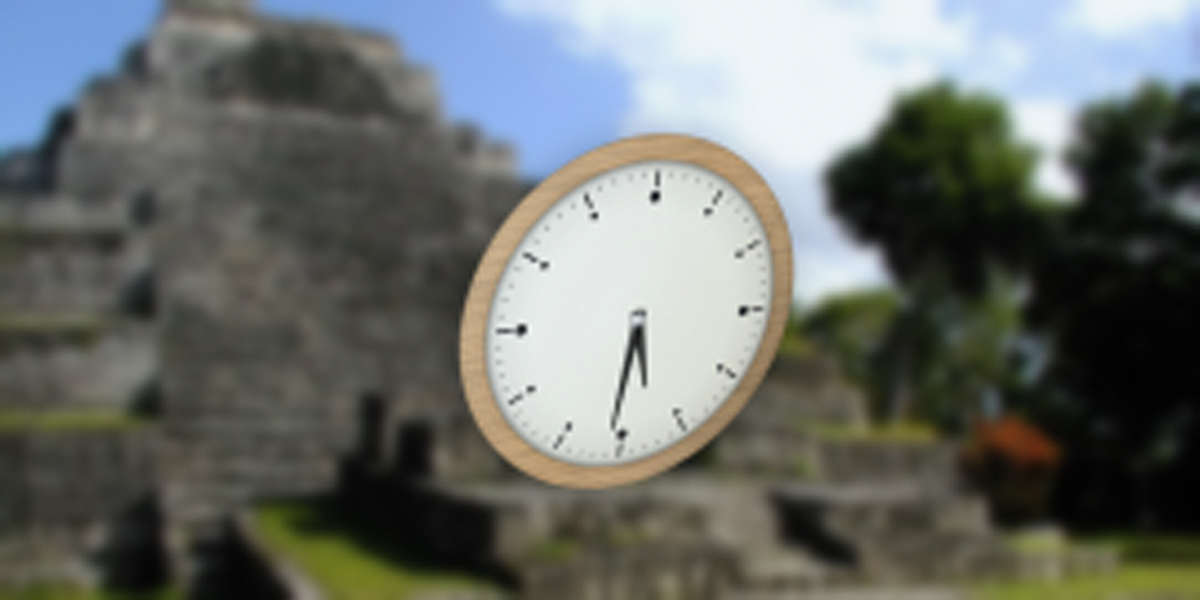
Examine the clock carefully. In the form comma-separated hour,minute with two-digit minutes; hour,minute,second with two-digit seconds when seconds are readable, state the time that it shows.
5,31
